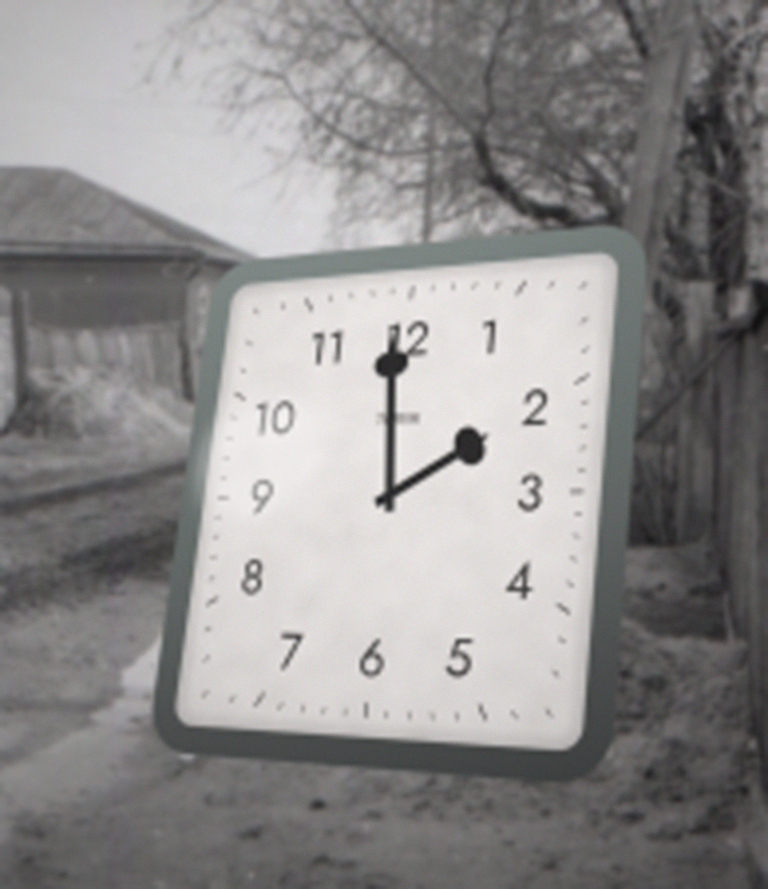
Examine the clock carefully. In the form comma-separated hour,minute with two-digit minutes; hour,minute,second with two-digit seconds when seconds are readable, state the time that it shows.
1,59
